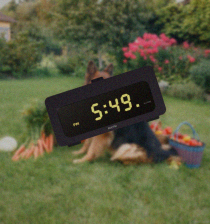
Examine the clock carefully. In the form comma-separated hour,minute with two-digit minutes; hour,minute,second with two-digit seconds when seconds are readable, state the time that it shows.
5,49
